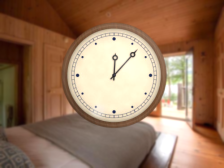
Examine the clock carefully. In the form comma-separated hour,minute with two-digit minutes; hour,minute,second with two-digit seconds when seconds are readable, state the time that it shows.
12,07
